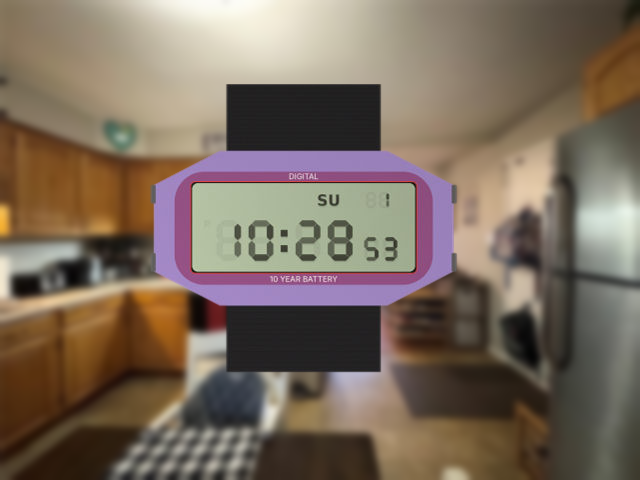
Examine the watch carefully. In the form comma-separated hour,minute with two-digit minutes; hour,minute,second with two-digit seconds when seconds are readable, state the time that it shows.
10,28,53
